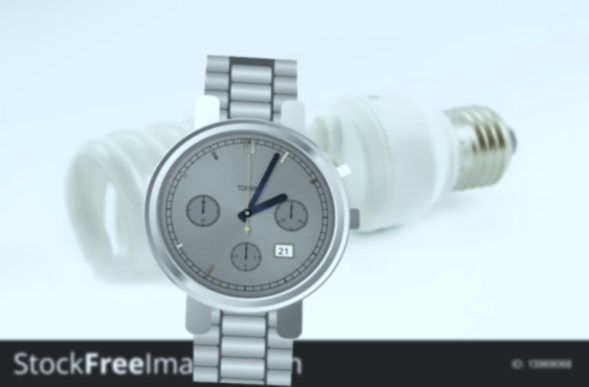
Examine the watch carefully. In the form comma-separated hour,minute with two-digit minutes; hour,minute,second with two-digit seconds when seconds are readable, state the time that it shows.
2,04
